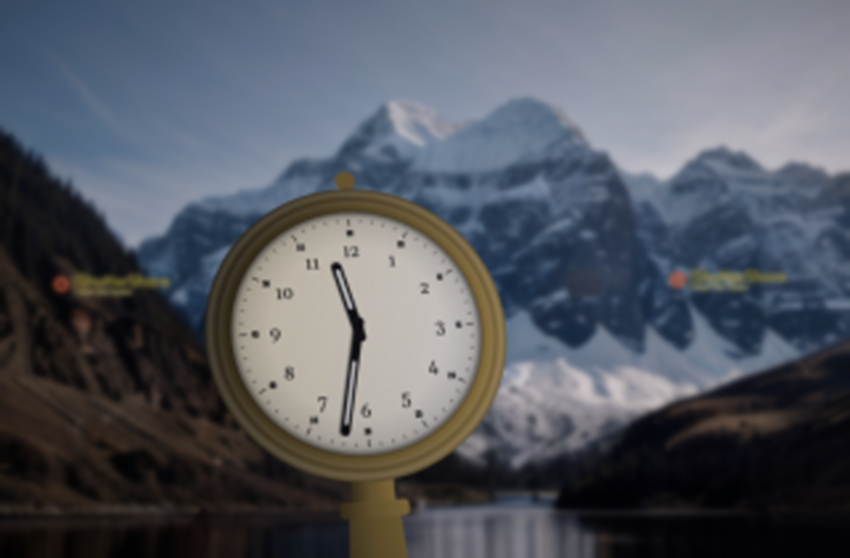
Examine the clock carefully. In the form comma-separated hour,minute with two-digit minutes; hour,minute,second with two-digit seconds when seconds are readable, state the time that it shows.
11,32
